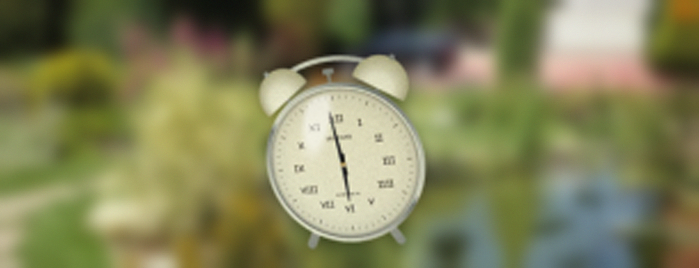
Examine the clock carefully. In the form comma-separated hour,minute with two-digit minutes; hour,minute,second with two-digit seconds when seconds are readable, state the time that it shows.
5,59
